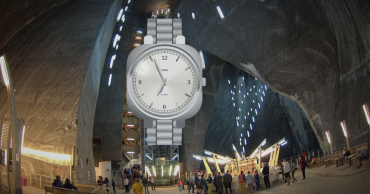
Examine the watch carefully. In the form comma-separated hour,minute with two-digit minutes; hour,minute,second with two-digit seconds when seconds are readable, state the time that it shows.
6,56
